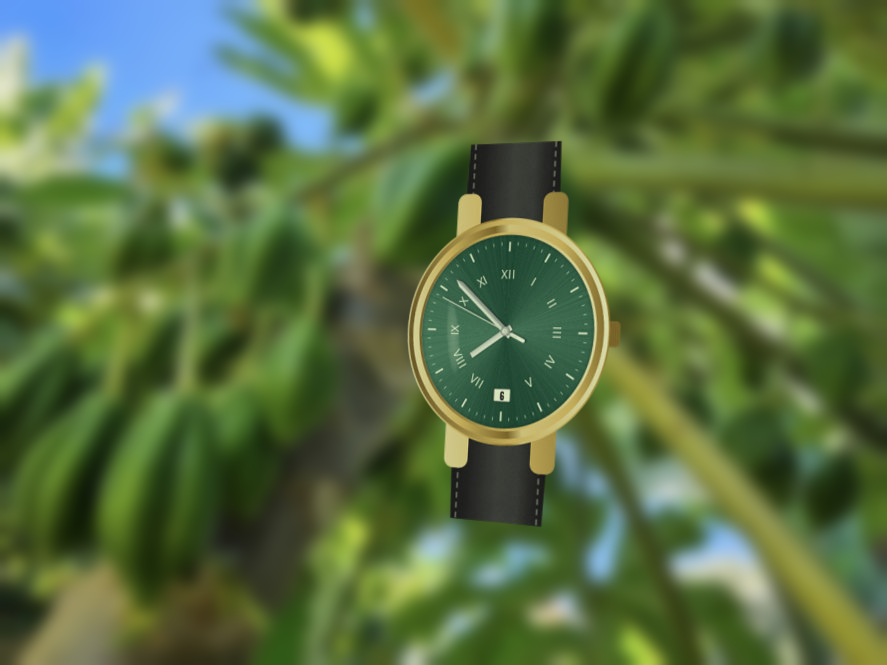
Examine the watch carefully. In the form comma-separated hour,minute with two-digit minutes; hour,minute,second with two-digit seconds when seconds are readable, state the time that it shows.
7,51,49
